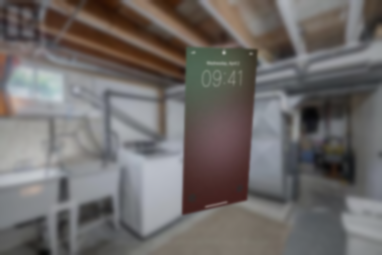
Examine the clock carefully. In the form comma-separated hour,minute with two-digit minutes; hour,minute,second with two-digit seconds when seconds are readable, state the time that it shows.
9,41
